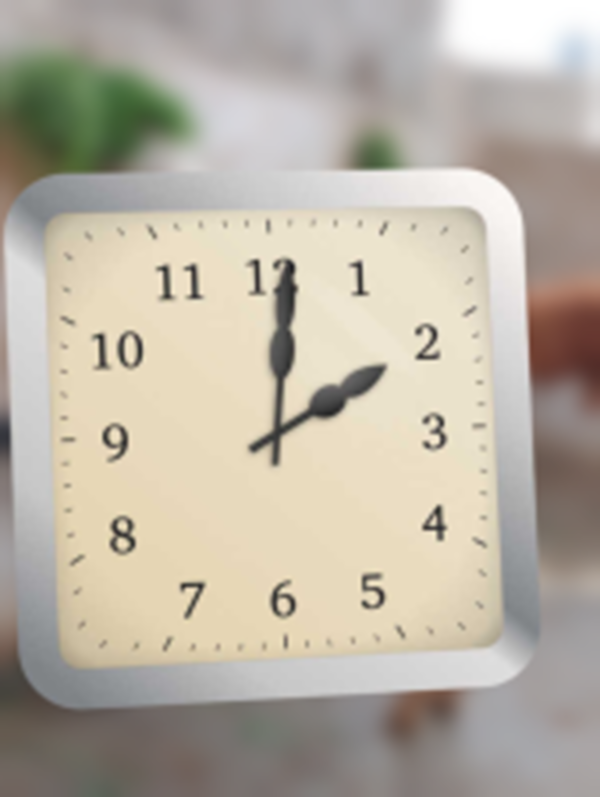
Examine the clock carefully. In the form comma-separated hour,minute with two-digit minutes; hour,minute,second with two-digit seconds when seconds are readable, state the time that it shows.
2,01
